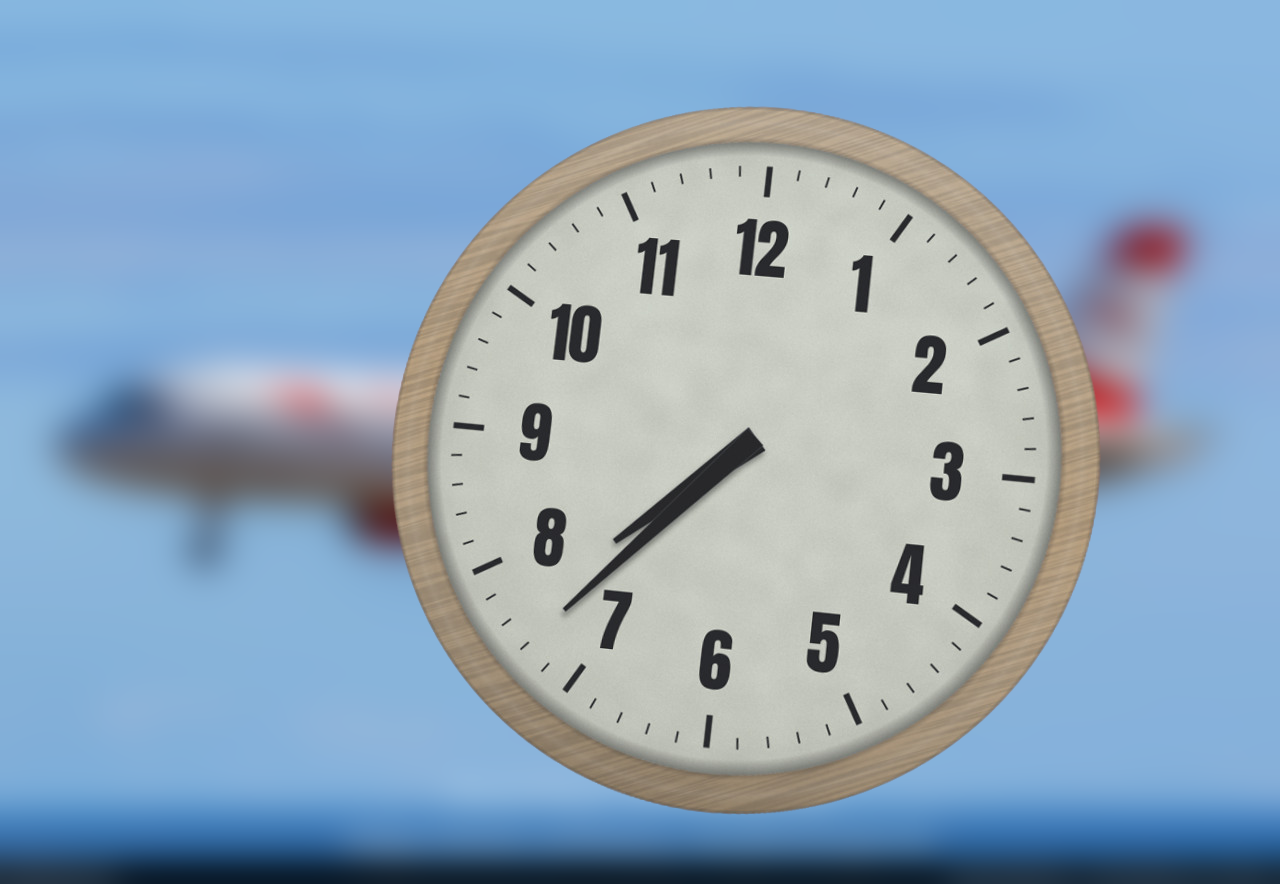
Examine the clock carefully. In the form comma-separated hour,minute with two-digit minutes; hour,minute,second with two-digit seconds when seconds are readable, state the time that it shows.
7,37
